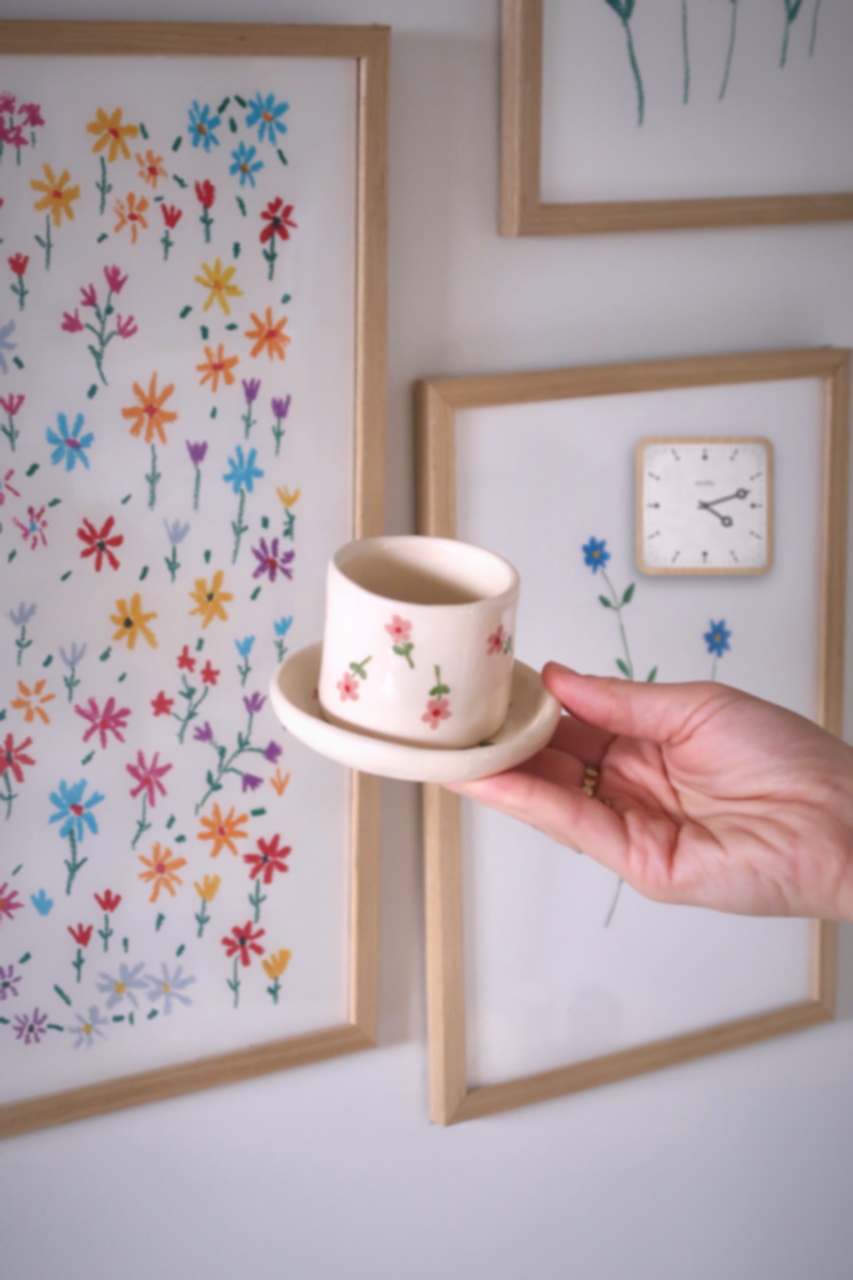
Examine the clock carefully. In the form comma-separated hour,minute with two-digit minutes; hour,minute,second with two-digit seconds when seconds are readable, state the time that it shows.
4,12
